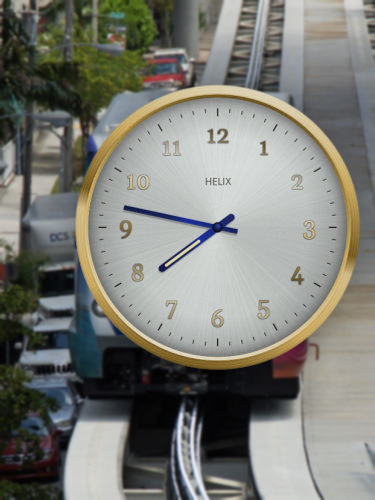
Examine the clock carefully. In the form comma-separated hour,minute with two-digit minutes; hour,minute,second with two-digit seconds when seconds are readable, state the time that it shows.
7,47
